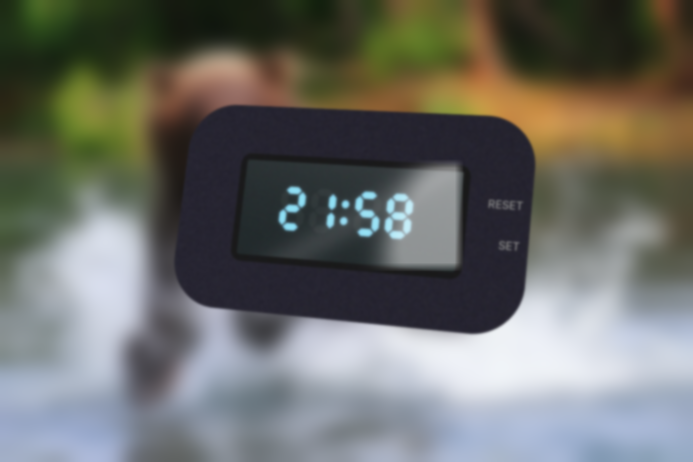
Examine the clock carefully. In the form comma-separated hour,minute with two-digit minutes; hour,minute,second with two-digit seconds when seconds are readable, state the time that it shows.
21,58
